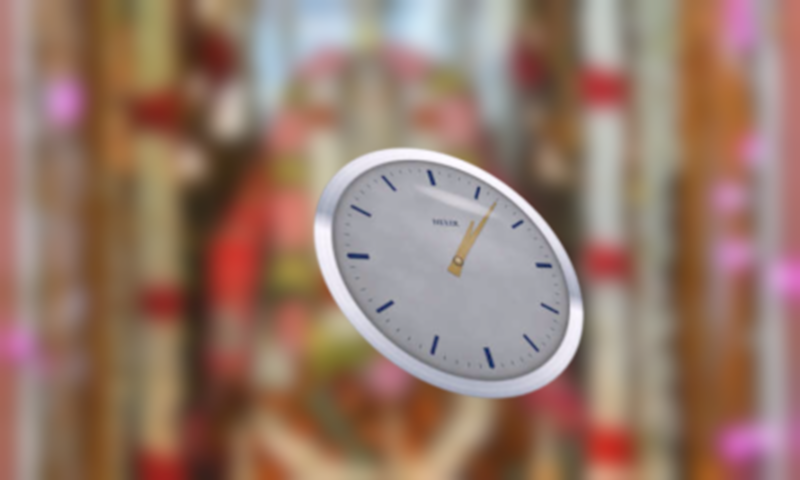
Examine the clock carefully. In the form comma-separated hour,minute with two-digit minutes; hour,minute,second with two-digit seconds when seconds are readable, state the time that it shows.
1,07
